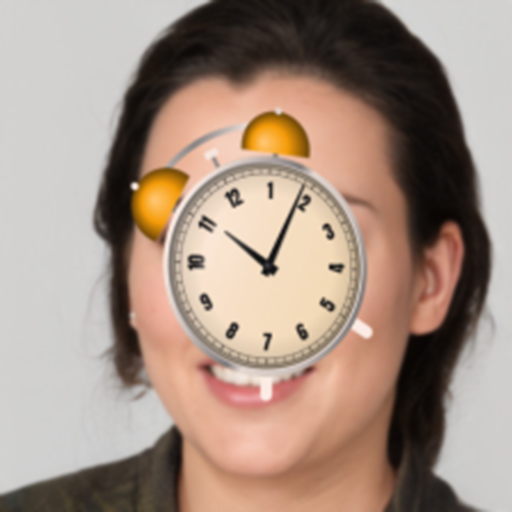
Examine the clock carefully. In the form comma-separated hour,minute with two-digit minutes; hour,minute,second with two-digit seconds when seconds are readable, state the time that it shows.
11,09
